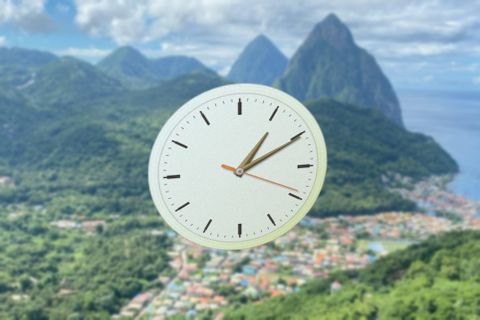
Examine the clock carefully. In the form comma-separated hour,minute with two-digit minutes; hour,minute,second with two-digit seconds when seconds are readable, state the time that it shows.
1,10,19
